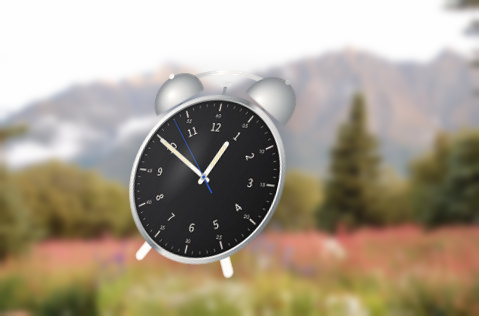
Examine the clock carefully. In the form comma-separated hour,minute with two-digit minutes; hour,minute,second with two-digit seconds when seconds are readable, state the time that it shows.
12,49,53
